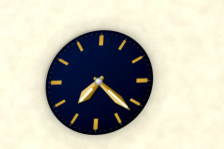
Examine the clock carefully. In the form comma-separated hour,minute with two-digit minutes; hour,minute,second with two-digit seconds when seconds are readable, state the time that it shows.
7,22
